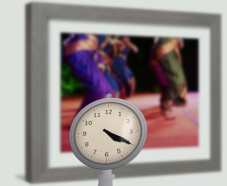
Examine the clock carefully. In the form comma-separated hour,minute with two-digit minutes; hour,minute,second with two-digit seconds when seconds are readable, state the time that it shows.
4,20
